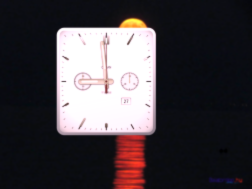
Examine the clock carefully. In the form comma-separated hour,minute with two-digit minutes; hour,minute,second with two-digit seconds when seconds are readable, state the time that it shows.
8,59
